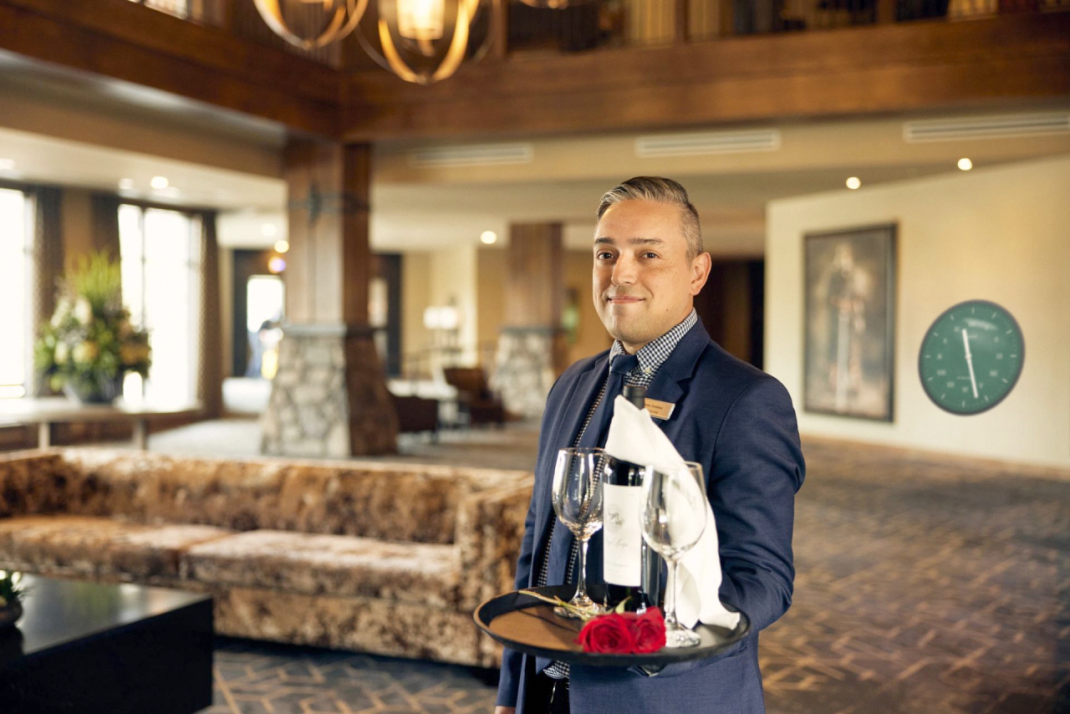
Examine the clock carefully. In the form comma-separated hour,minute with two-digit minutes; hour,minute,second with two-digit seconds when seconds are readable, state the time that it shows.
11,27
